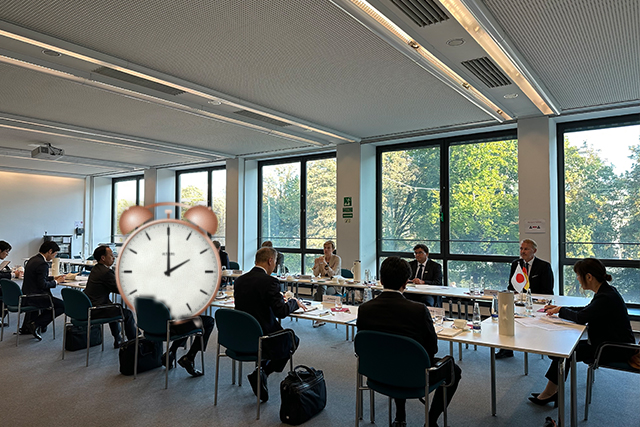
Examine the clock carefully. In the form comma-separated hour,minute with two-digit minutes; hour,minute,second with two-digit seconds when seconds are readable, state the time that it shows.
2,00
